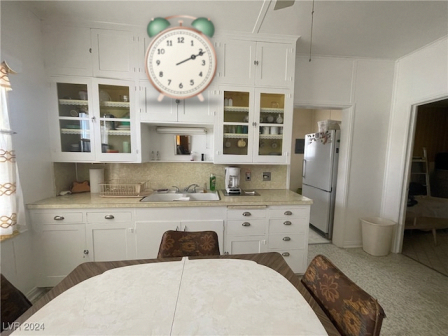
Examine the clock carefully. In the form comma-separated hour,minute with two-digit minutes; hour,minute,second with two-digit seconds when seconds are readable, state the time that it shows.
2,11
